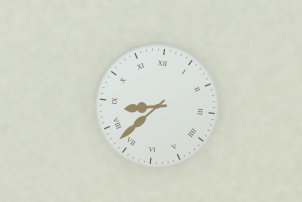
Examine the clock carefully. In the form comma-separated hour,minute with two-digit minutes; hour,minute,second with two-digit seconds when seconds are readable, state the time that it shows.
8,37
